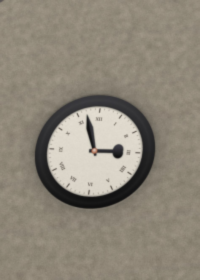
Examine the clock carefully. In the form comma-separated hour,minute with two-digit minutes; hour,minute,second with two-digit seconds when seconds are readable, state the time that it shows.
2,57
